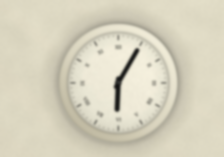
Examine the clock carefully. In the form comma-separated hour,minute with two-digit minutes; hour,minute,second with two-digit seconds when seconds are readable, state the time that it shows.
6,05
